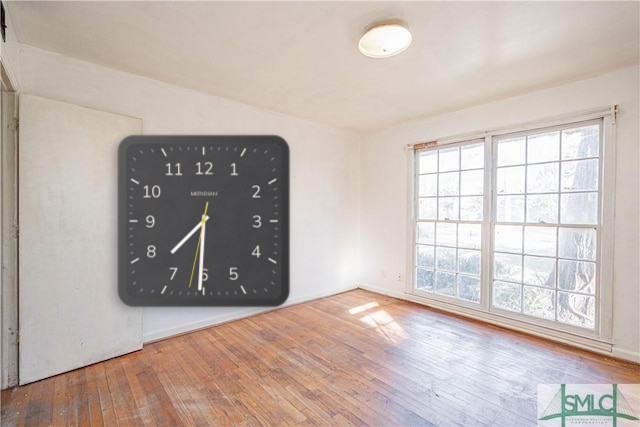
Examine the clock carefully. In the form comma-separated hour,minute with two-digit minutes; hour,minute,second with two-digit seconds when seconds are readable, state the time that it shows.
7,30,32
